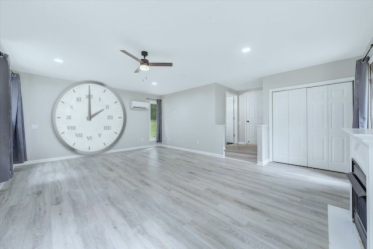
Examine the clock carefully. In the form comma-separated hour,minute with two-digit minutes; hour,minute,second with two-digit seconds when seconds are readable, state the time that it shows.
2,00
